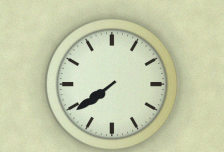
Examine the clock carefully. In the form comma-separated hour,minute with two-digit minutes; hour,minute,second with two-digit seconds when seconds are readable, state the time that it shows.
7,39
